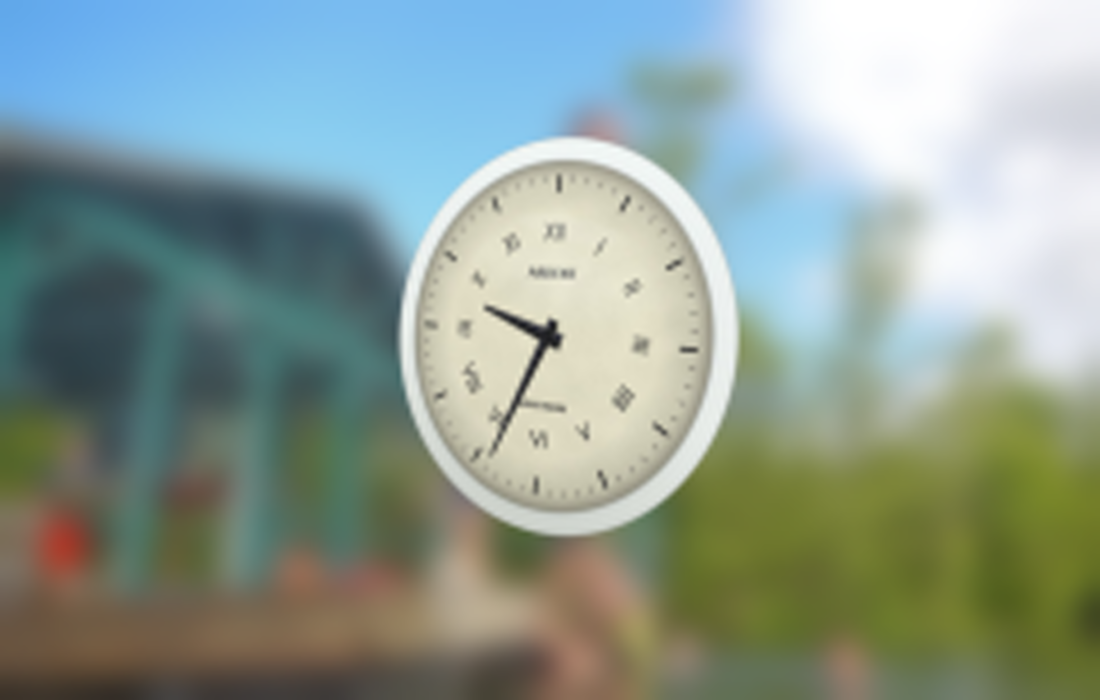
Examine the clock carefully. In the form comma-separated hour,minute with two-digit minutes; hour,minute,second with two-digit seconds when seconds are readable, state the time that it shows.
9,34
